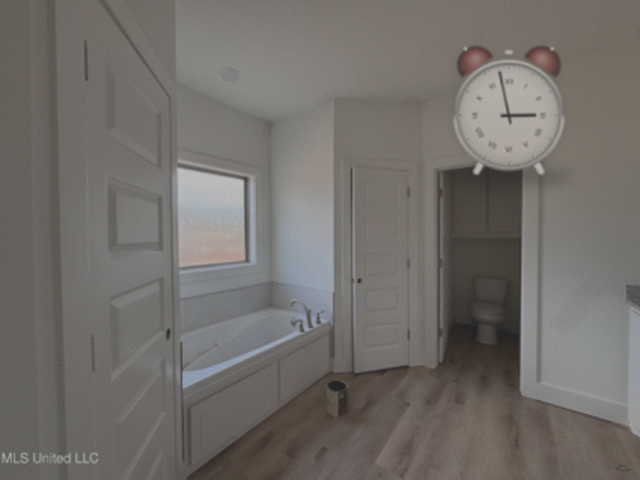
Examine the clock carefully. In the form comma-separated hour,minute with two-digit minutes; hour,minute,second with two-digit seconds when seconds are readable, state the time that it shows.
2,58
